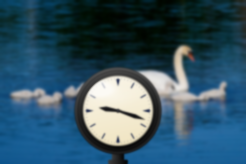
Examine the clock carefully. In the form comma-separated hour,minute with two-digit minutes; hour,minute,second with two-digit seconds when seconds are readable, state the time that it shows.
9,18
